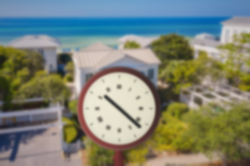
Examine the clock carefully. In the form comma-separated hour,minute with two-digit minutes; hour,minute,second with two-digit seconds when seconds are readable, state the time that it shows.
10,22
